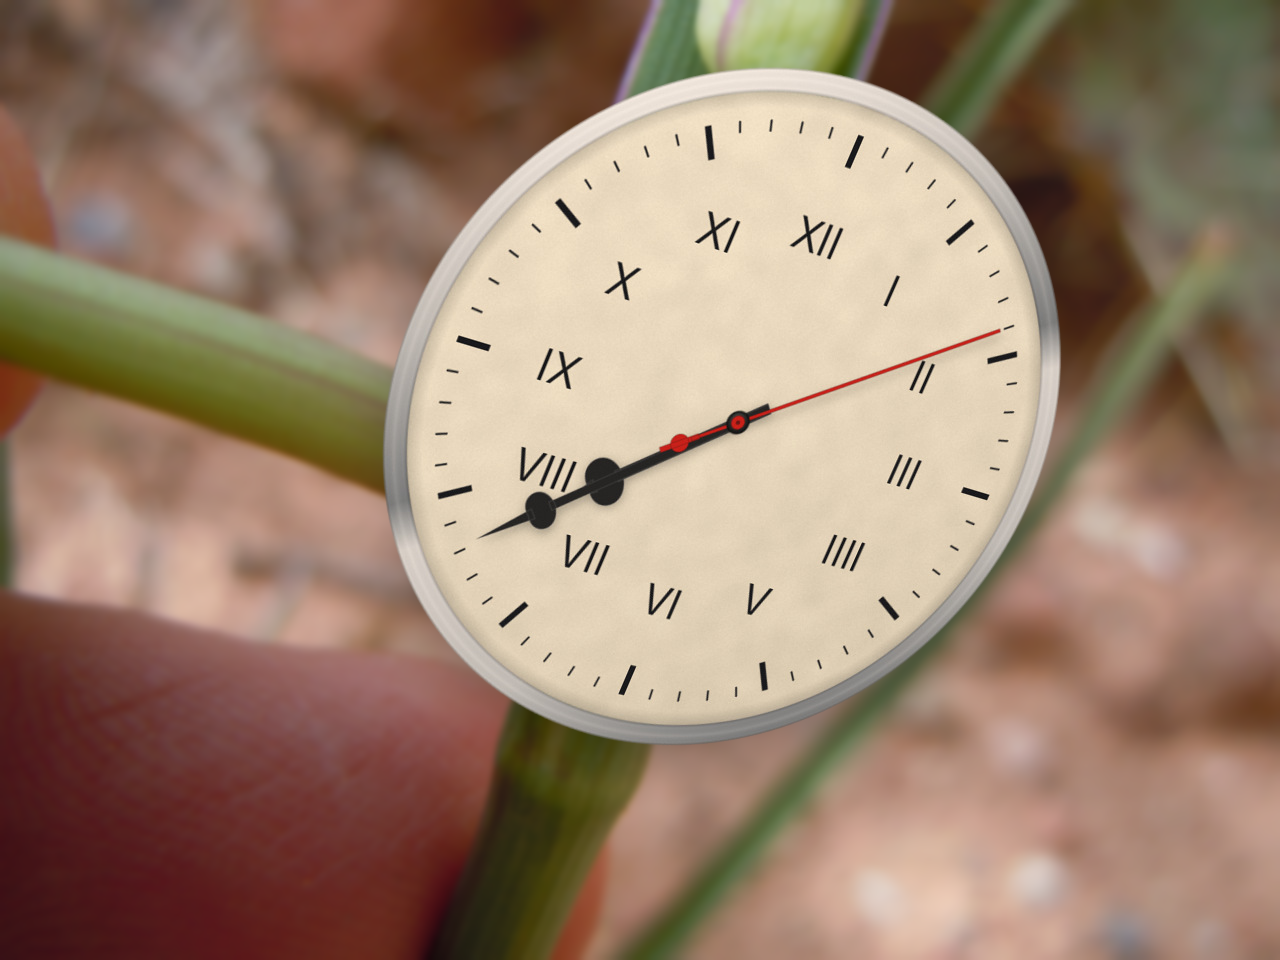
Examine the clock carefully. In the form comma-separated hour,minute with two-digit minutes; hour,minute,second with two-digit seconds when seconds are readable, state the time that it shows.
7,38,09
